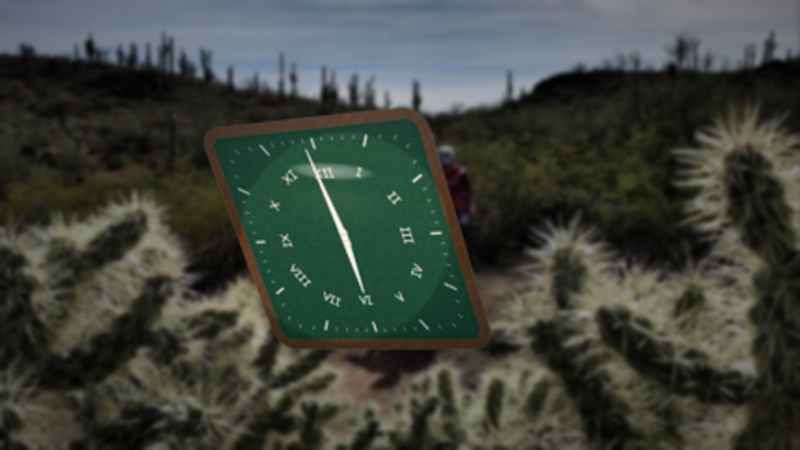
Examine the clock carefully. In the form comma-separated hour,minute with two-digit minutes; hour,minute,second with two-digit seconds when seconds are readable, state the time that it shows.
5,59
